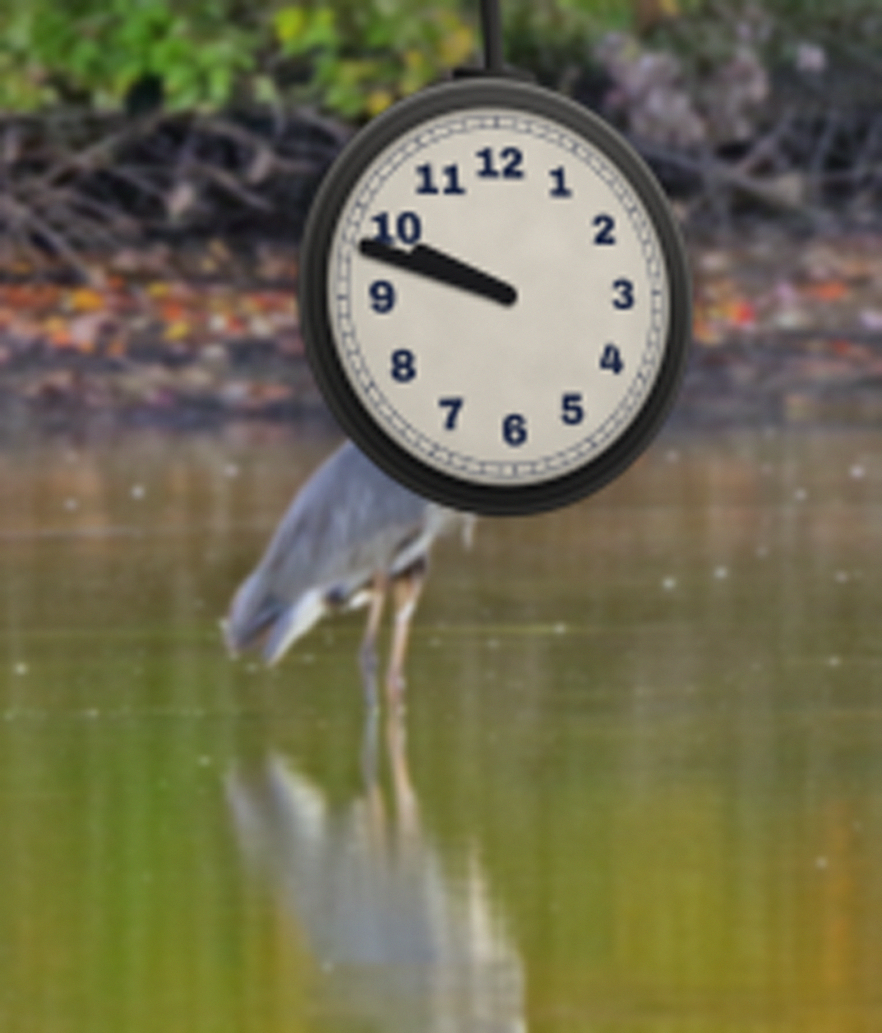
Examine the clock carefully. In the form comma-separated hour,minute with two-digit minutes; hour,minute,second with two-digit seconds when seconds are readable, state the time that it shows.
9,48
